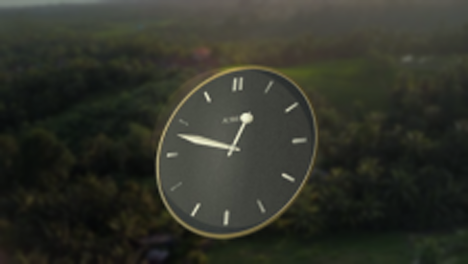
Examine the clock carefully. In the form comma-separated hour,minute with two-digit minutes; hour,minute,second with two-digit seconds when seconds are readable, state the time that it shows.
12,48
